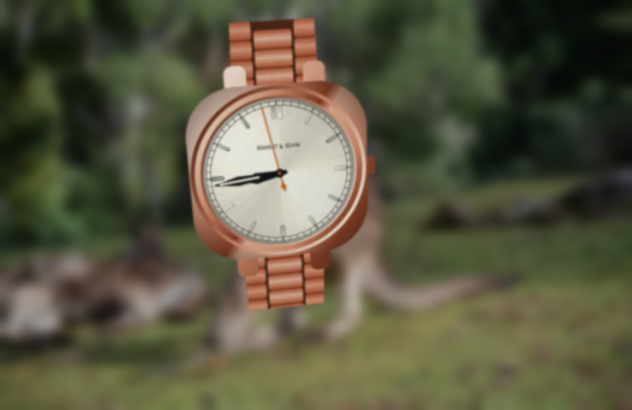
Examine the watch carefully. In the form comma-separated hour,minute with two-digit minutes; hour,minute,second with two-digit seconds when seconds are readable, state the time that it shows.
8,43,58
